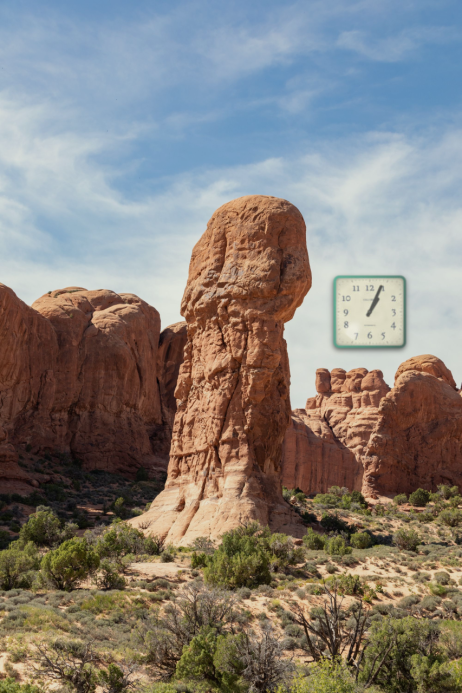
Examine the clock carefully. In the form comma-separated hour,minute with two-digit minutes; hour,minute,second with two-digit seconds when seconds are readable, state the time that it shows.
1,04
